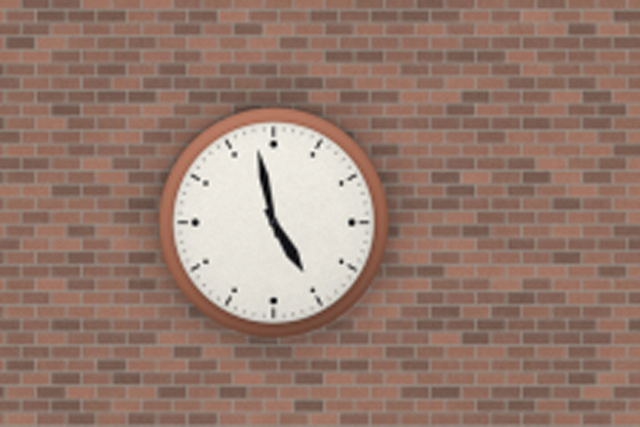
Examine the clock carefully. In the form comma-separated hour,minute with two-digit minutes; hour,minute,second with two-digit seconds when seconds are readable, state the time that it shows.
4,58
